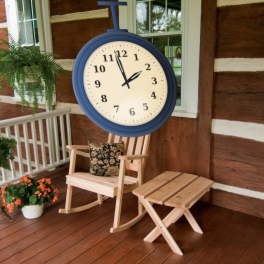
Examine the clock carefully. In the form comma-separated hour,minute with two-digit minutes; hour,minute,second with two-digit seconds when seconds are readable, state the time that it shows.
1,58
